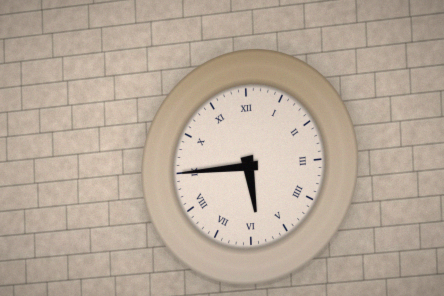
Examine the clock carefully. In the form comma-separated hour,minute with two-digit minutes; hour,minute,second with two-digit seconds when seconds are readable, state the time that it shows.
5,45
